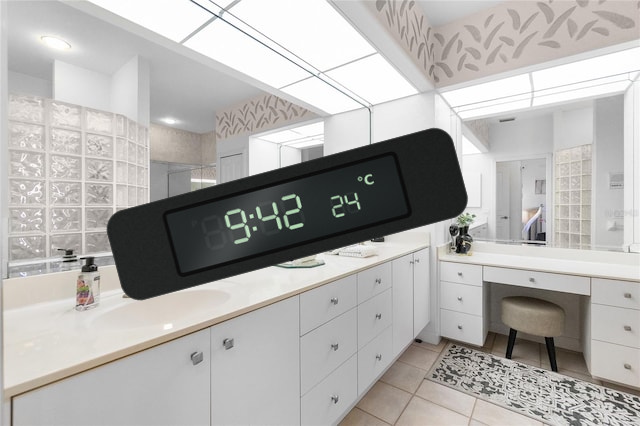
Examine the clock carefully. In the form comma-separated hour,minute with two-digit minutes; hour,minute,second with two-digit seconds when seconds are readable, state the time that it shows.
9,42
